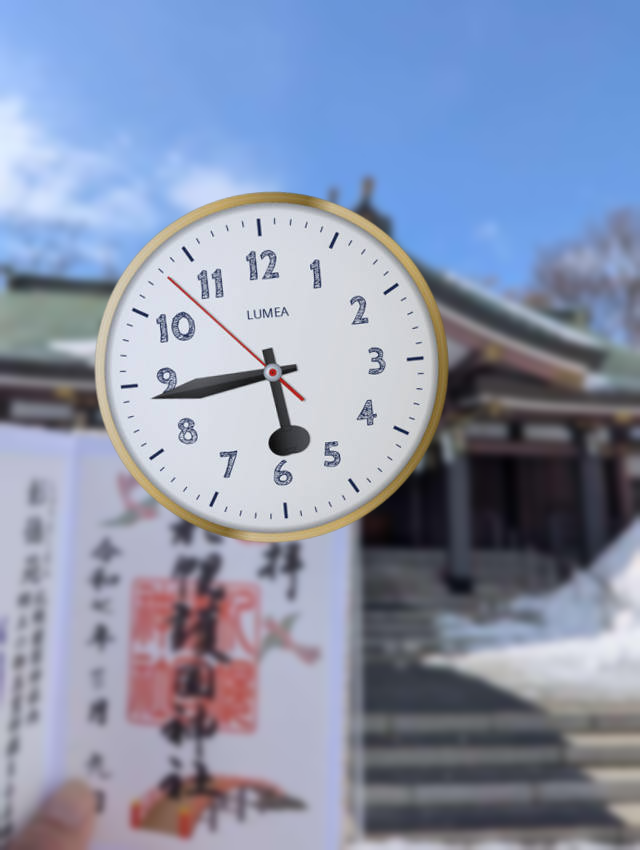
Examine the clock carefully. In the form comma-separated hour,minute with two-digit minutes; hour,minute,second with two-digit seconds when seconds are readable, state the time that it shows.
5,43,53
